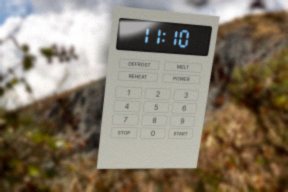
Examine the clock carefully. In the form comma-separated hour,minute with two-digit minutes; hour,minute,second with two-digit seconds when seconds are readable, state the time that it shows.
11,10
